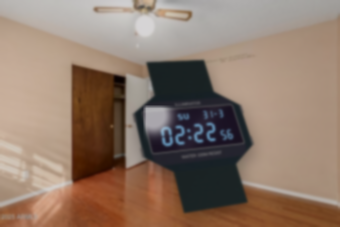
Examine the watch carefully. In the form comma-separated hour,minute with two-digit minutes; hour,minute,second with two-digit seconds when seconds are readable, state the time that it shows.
2,22
